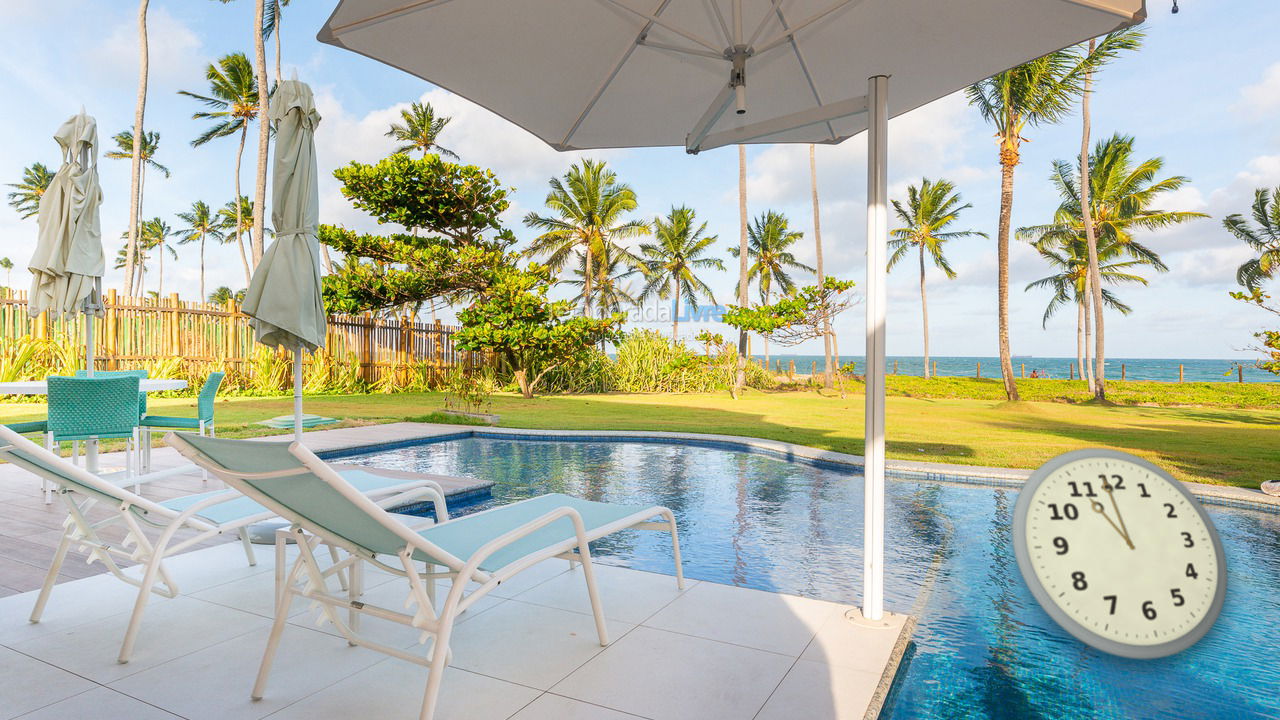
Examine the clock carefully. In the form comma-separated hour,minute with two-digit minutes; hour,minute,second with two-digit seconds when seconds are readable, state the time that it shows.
10,59
